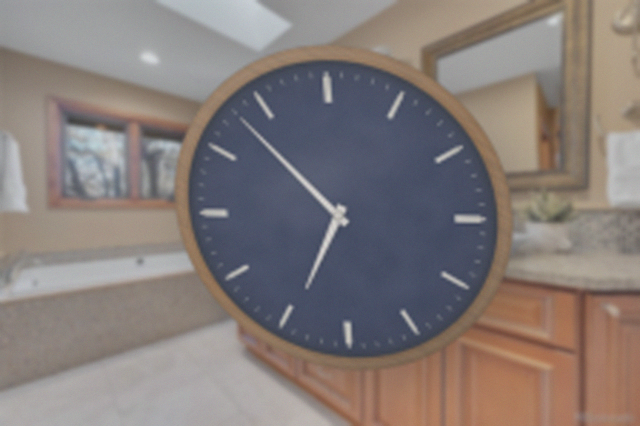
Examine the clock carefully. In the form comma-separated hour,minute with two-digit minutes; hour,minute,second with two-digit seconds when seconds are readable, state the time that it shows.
6,53
